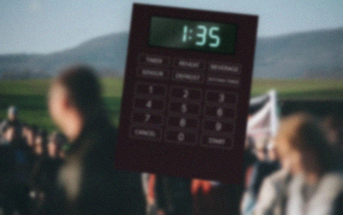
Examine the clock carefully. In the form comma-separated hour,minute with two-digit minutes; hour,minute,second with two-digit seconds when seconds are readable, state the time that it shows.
1,35
